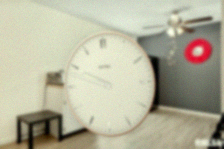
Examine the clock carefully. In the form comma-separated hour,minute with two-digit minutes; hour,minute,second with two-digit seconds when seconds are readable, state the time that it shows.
9,48
